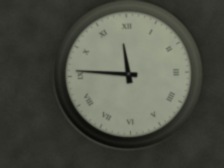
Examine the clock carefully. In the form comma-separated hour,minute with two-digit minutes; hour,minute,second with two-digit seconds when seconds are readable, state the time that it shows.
11,46
